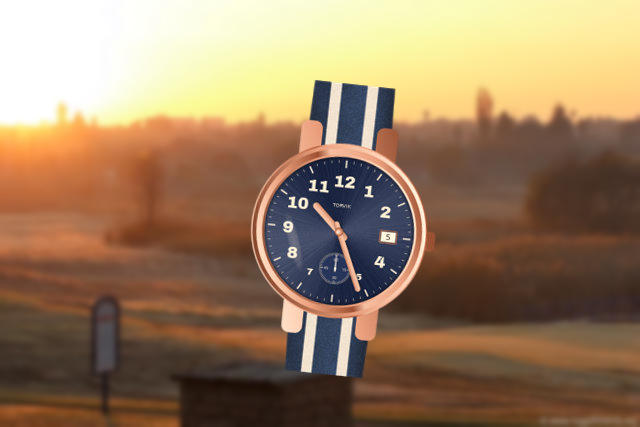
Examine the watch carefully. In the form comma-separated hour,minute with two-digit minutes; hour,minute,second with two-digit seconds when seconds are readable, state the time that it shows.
10,26
